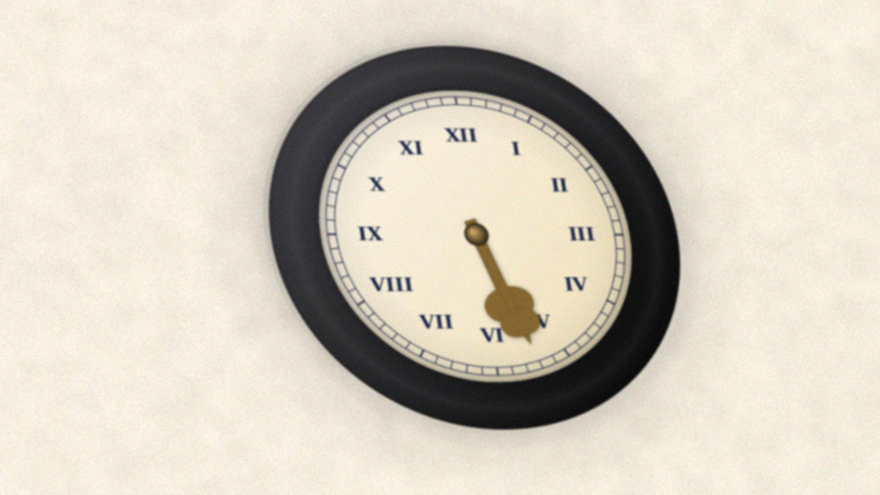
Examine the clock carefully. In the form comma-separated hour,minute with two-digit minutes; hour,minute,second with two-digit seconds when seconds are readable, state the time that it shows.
5,27
